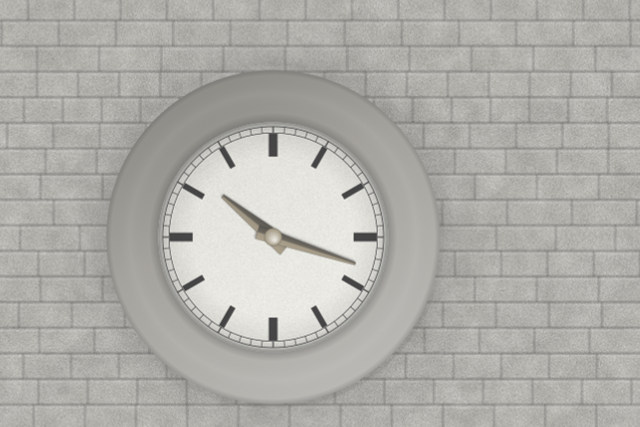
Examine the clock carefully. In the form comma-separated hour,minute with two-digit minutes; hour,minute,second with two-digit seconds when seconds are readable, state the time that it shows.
10,18
